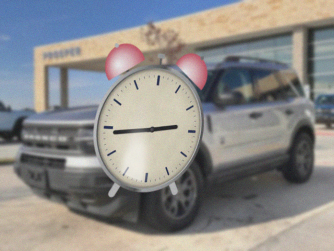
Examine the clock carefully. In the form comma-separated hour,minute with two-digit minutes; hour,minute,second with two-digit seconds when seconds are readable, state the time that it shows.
2,44
